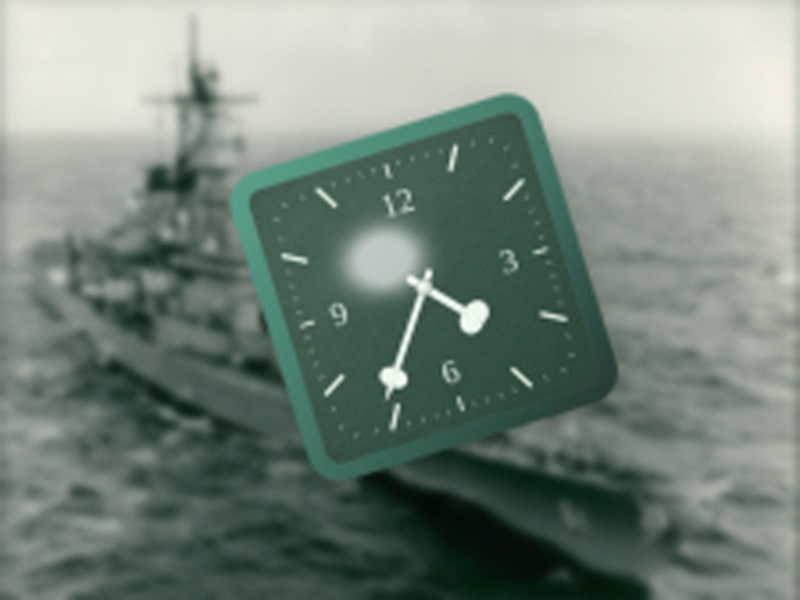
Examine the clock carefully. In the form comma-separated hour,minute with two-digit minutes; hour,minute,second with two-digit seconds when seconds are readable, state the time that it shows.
4,36
